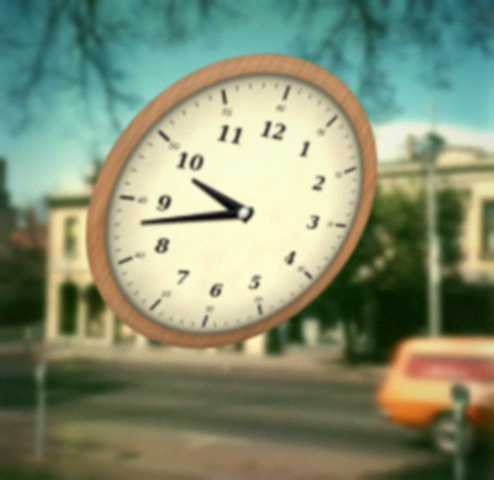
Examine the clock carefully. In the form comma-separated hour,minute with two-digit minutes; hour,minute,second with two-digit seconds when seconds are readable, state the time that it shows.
9,43
